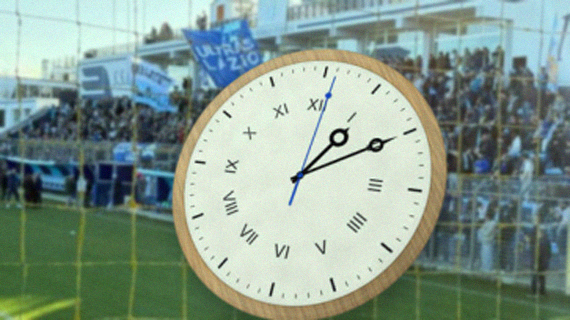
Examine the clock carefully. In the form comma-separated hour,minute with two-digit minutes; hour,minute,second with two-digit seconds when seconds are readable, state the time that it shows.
1,10,01
